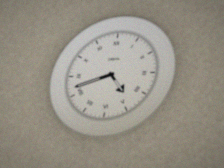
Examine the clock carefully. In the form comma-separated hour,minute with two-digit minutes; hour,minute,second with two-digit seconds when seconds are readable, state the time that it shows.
4,42
